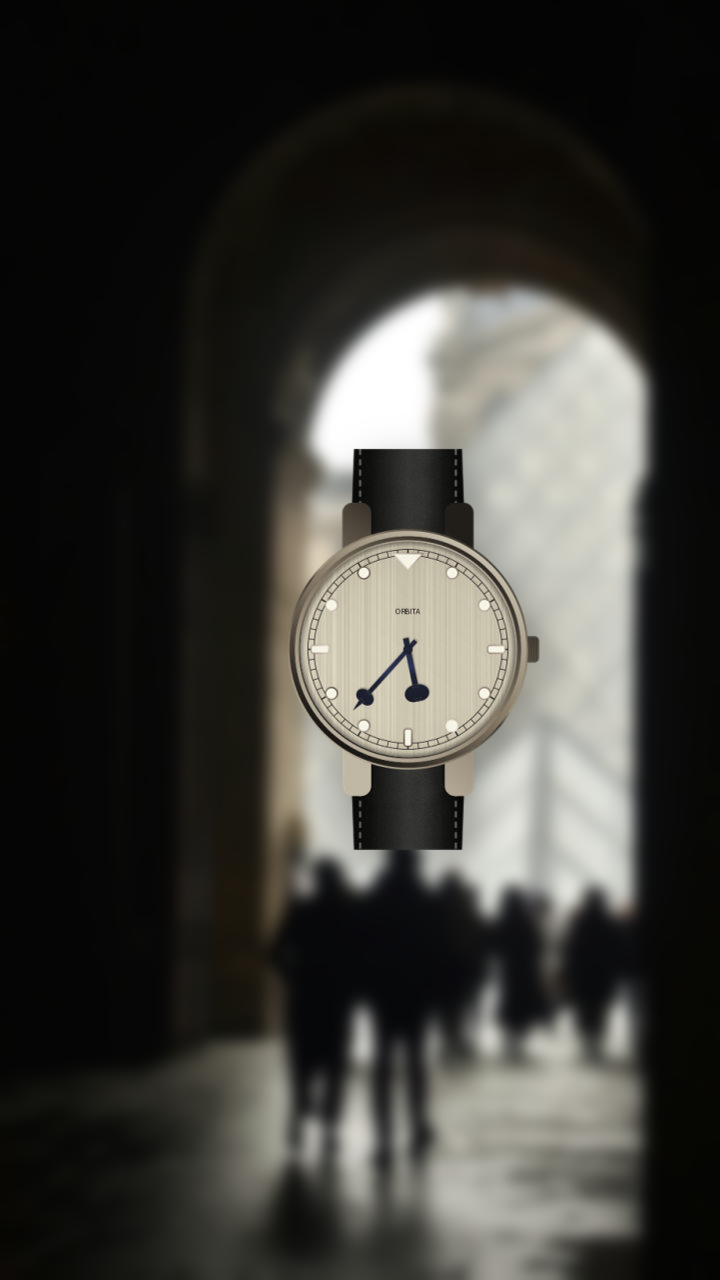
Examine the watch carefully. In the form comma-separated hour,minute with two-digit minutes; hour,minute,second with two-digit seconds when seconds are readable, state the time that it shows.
5,37
